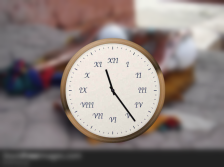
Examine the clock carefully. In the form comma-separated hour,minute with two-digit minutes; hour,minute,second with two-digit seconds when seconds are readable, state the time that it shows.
11,24
